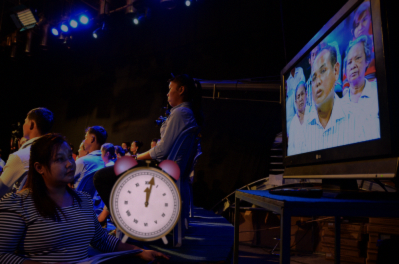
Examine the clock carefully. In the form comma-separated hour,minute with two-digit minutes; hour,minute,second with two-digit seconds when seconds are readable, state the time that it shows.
12,02
